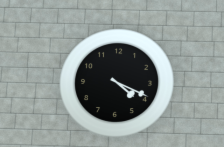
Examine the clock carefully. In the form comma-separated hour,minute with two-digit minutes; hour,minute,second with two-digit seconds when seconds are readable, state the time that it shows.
4,19
